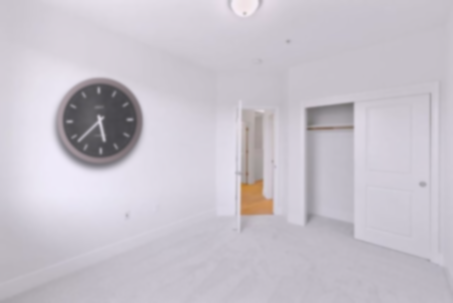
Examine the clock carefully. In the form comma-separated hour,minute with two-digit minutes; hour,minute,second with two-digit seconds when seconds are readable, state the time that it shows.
5,38
